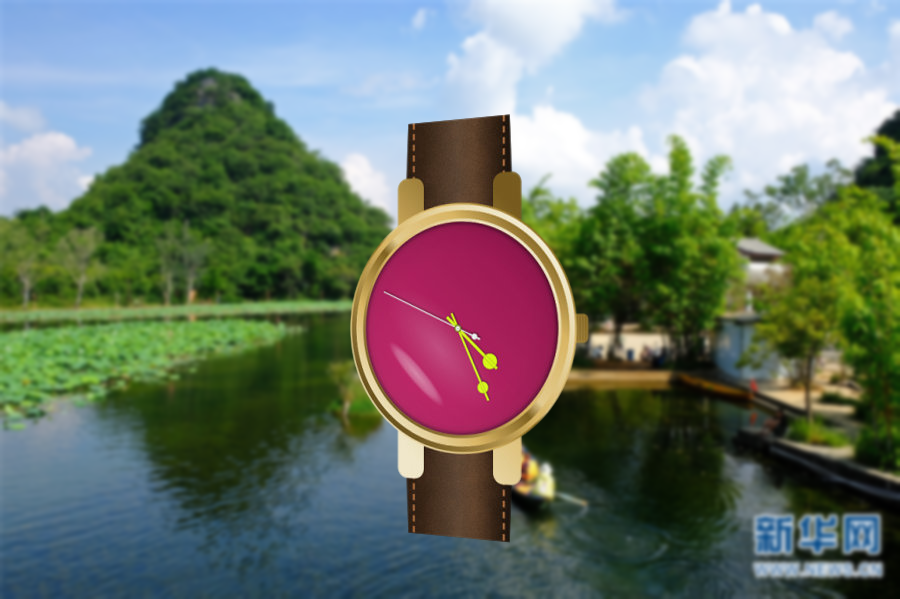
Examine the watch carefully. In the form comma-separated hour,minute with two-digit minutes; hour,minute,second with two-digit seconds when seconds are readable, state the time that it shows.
4,25,49
